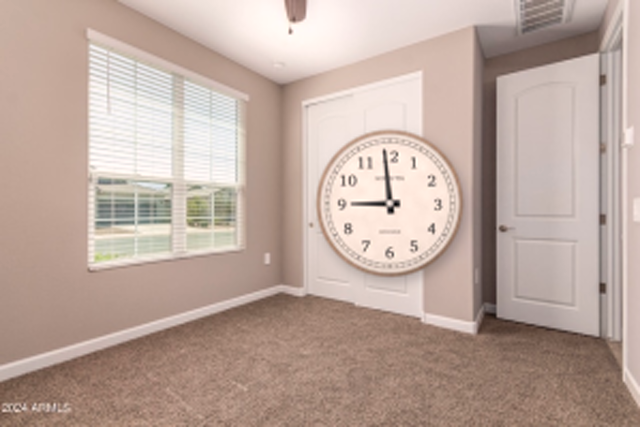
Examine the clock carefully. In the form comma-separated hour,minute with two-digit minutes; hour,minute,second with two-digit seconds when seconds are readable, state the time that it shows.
8,59
